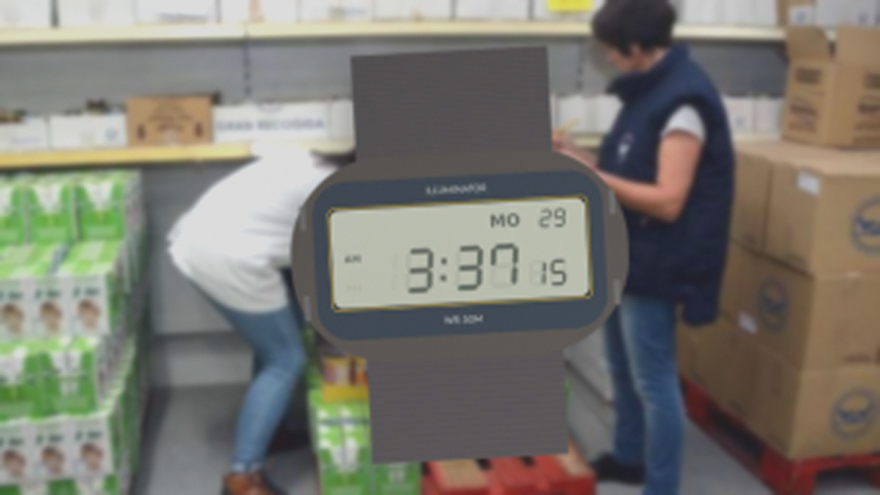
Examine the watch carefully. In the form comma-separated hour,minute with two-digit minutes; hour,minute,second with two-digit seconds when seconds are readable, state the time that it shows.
3,37,15
